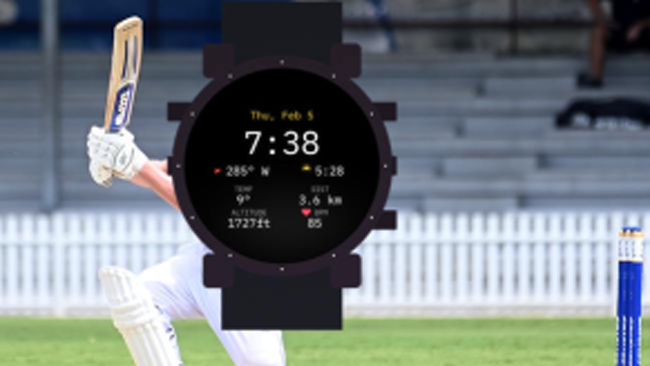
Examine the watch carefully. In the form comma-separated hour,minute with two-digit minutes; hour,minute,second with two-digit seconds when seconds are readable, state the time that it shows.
7,38
